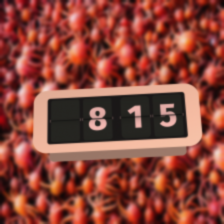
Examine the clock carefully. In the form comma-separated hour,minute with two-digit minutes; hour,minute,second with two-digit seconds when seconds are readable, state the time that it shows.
8,15
